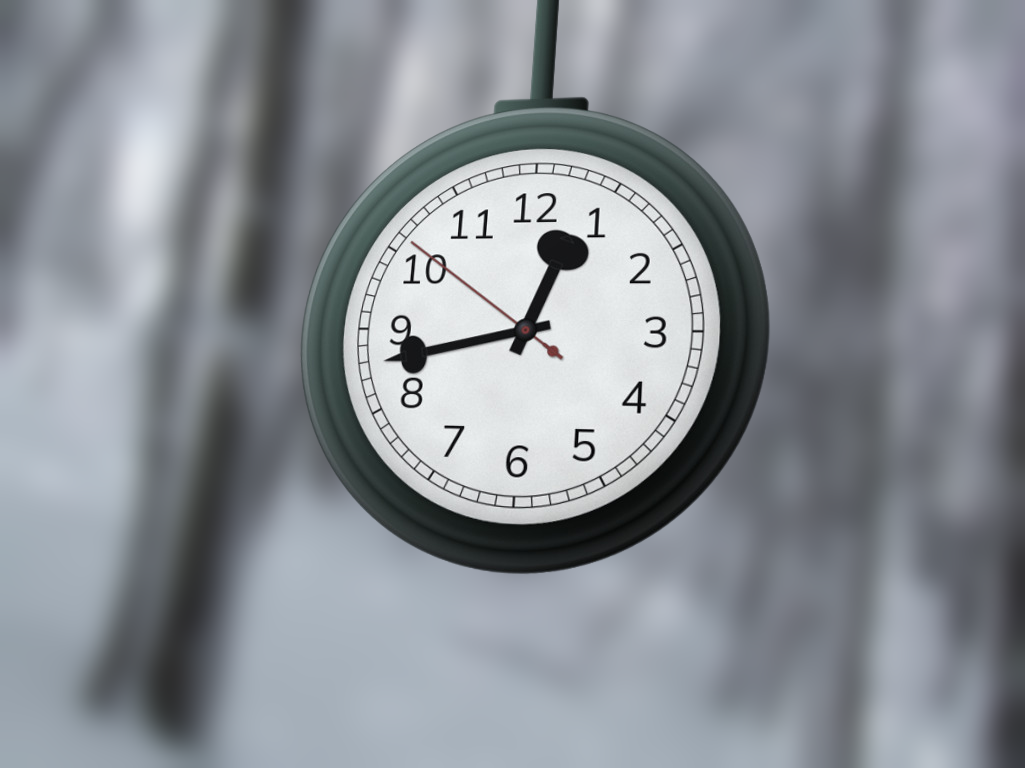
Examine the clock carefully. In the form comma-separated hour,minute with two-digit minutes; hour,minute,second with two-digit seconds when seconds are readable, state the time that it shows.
12,42,51
